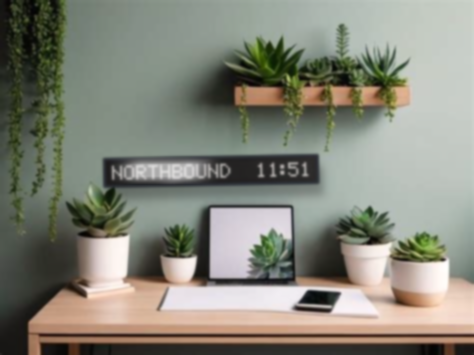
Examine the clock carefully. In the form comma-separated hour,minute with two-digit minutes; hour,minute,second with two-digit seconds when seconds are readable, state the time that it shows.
11,51
